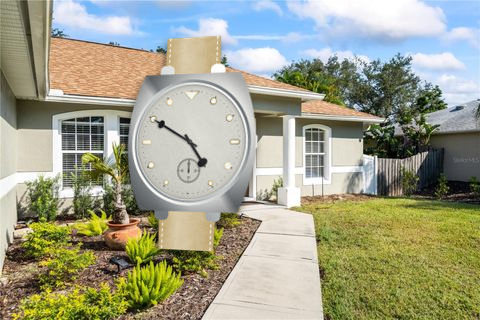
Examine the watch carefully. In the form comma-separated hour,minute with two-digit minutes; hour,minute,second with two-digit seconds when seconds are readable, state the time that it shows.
4,50
